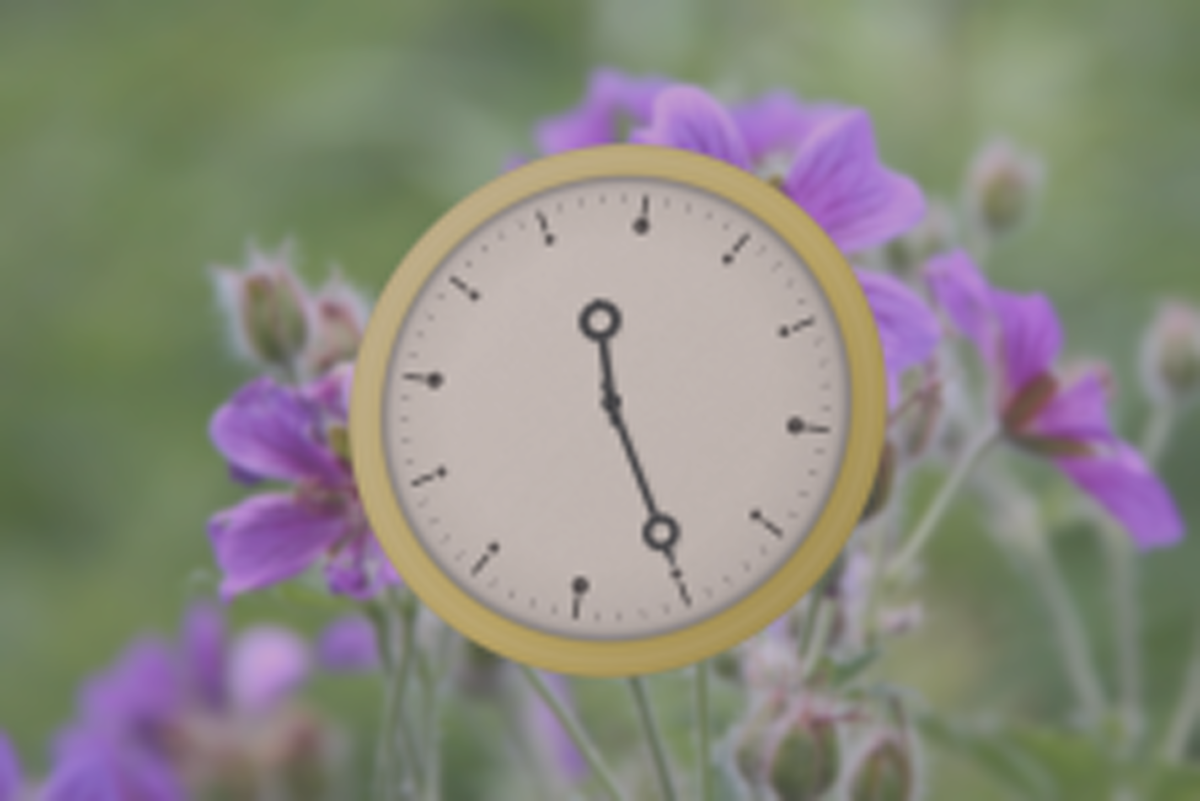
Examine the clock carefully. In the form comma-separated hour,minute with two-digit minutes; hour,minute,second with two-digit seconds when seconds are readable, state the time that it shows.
11,25
